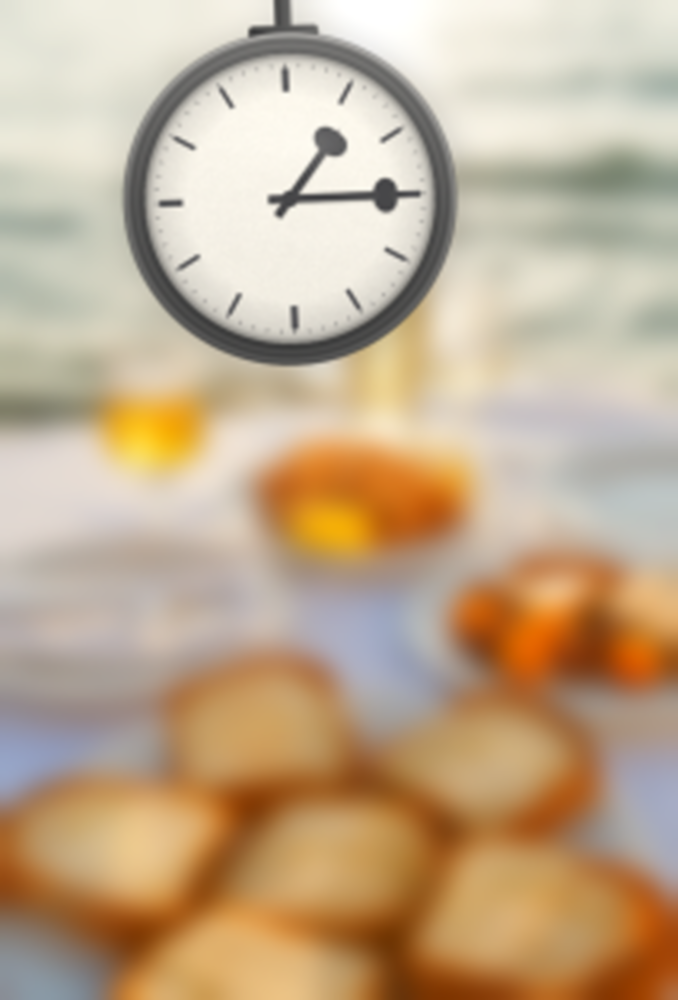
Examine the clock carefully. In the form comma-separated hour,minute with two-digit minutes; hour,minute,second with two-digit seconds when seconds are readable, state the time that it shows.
1,15
